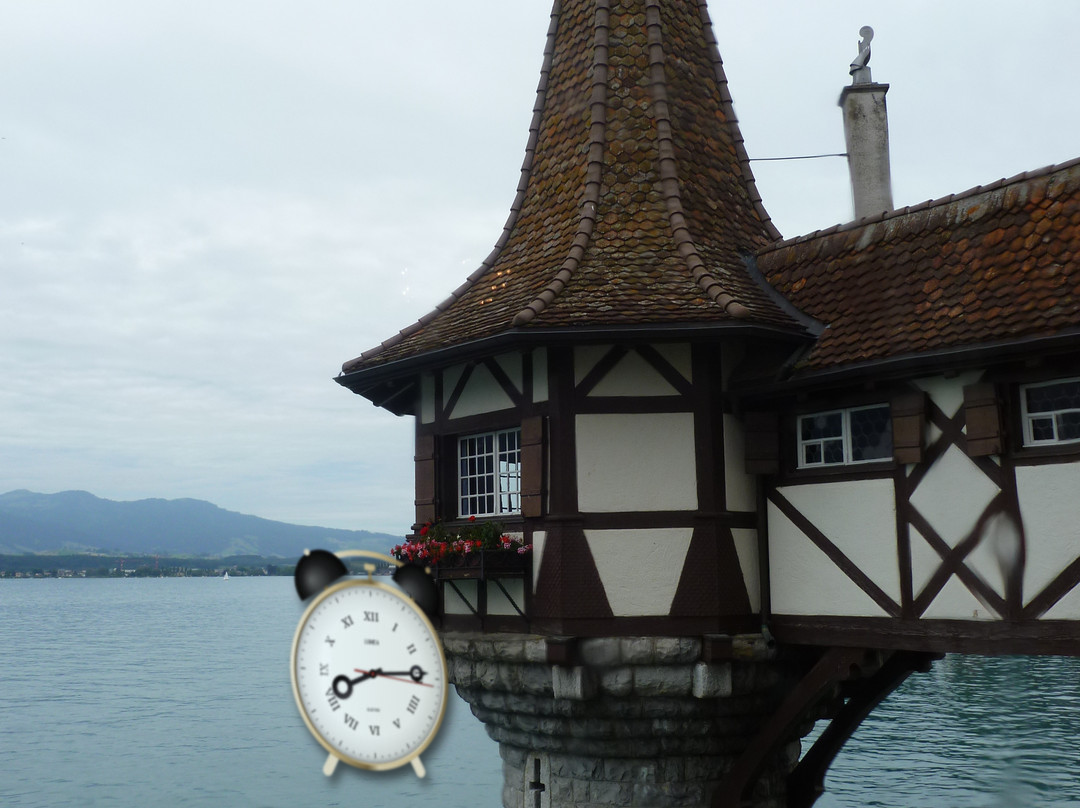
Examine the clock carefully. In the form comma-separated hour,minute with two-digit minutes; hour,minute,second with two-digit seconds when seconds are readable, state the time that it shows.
8,14,16
